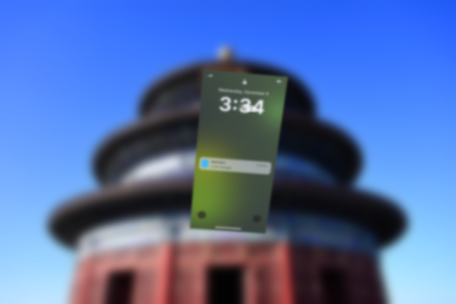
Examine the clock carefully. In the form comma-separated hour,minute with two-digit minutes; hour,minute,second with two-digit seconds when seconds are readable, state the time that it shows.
3,34
